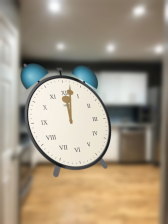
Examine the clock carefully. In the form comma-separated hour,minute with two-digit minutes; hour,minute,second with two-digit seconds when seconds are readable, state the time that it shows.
12,02
